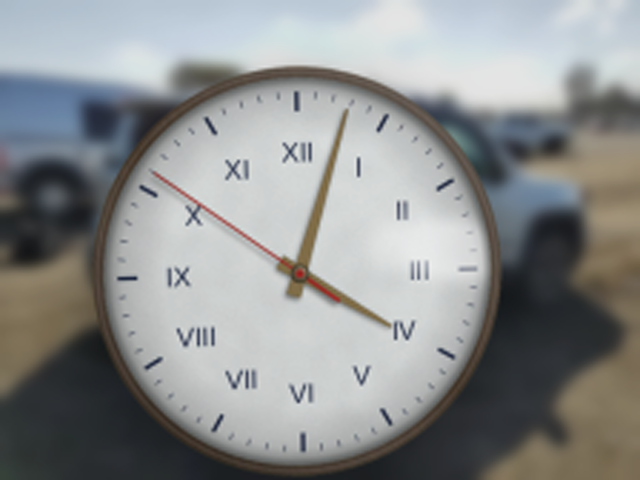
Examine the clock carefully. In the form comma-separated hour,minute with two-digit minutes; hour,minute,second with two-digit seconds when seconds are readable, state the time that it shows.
4,02,51
